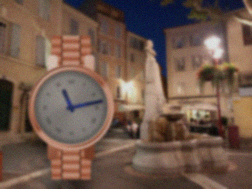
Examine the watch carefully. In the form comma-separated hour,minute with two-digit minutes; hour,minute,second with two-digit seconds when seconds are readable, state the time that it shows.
11,13
